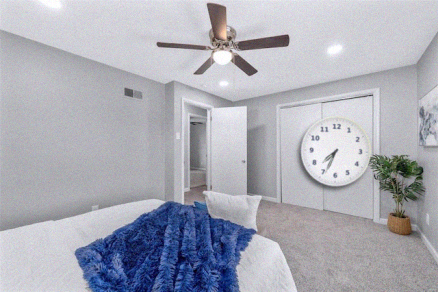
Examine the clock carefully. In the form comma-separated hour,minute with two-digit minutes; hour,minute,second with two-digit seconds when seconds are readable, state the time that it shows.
7,34
